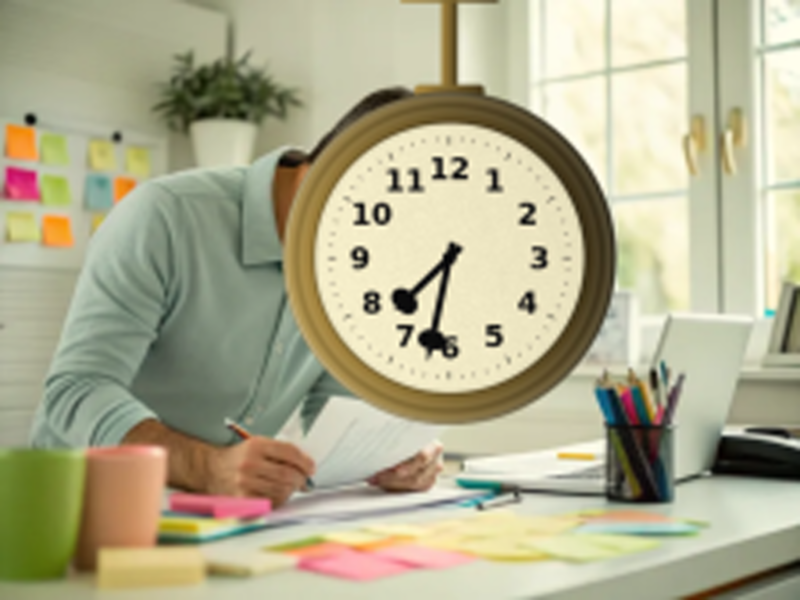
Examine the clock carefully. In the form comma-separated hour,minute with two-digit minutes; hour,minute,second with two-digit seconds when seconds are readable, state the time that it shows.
7,32
